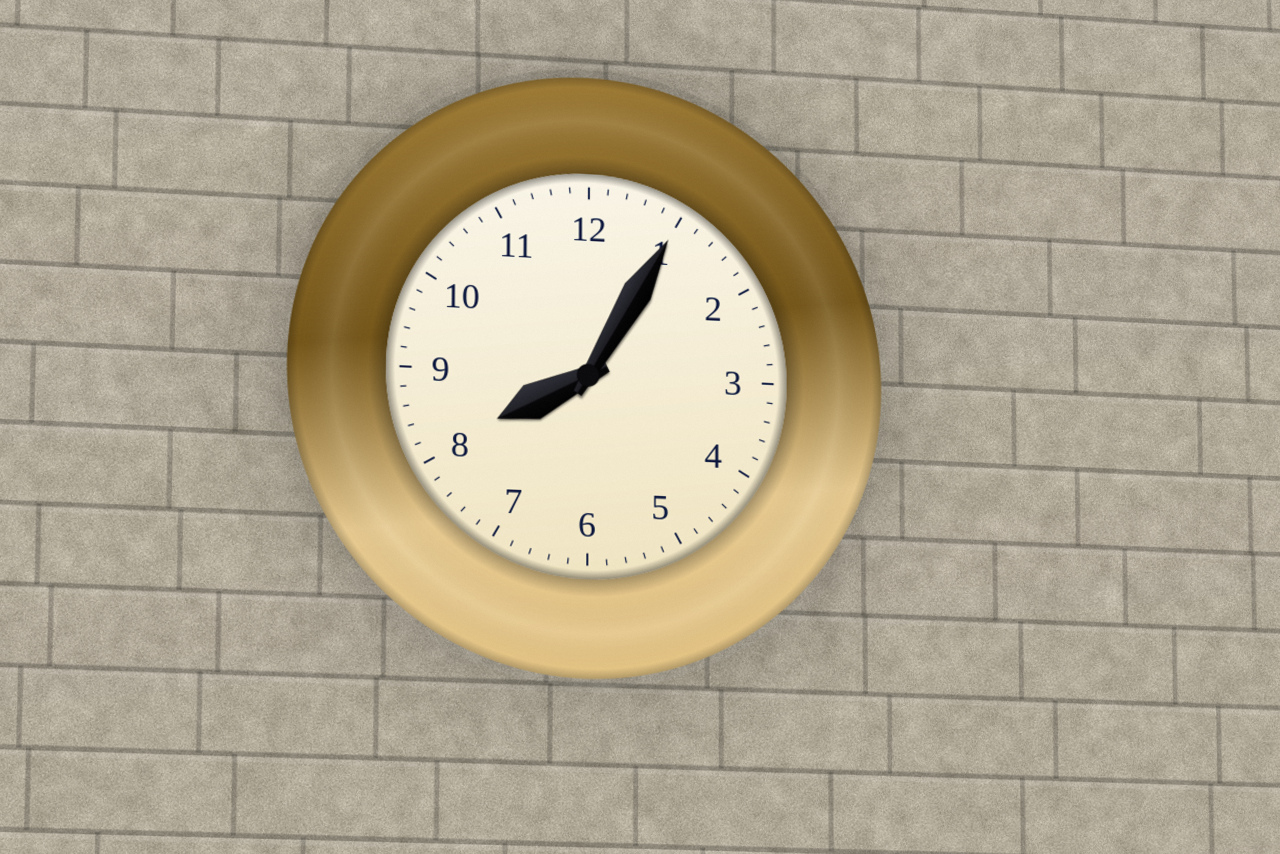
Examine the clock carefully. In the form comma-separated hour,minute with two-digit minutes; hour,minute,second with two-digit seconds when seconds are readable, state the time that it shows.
8,05
